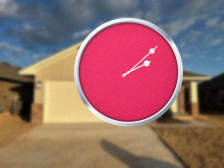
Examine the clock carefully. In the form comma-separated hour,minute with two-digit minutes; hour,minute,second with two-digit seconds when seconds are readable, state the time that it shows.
2,08
